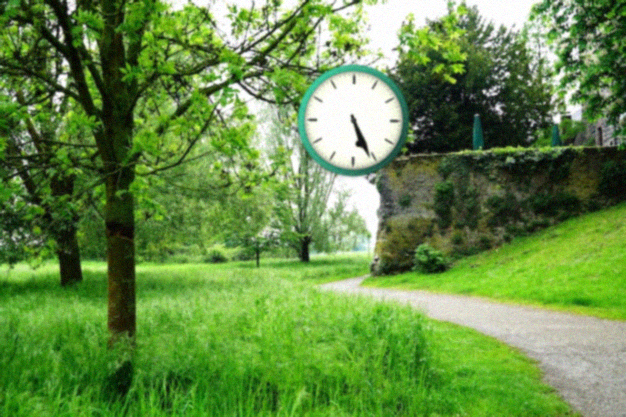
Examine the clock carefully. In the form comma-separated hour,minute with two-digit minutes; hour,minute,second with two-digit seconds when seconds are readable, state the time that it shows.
5,26
